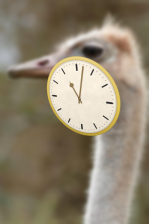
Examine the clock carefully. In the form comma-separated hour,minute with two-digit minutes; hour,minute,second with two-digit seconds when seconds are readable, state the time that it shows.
11,02
